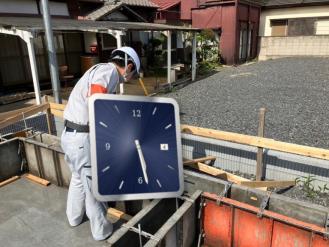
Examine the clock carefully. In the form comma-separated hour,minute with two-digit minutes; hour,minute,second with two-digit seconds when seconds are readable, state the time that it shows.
5,28
